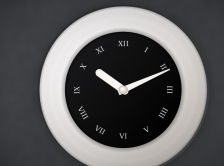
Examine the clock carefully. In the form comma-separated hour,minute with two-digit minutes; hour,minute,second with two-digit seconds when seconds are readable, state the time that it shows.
10,11
